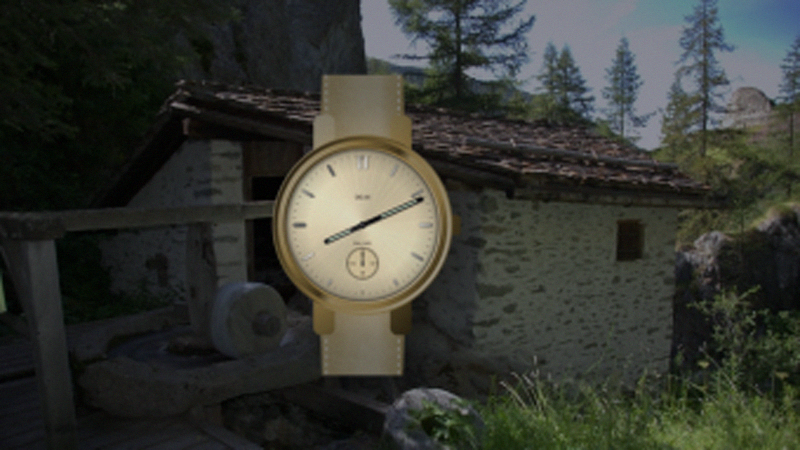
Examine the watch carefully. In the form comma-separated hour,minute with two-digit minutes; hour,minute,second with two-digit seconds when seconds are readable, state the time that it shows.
8,11
